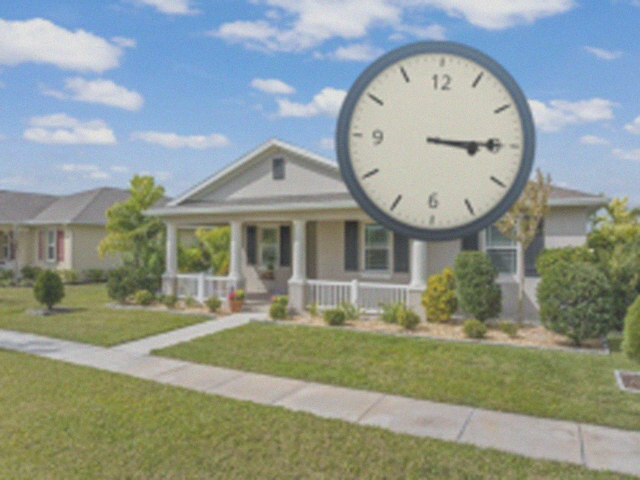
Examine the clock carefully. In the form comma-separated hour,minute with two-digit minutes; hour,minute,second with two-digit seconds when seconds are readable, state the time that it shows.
3,15
